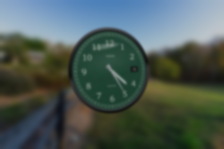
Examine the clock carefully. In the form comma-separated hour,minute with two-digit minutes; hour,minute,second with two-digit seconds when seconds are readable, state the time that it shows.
4,25
